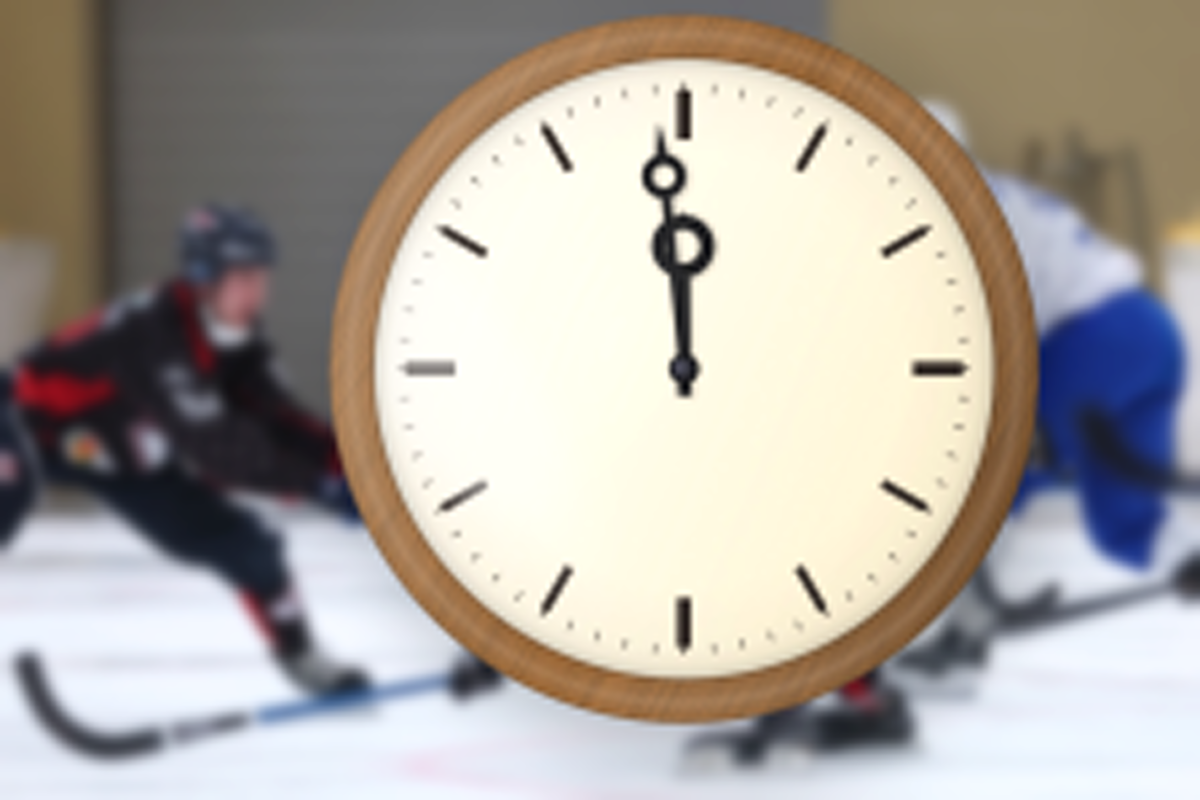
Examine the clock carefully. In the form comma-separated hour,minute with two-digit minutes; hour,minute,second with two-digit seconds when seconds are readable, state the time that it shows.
11,59
